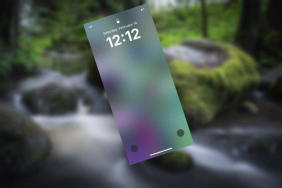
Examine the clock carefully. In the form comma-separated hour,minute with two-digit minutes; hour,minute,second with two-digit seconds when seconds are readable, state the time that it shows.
12,12
